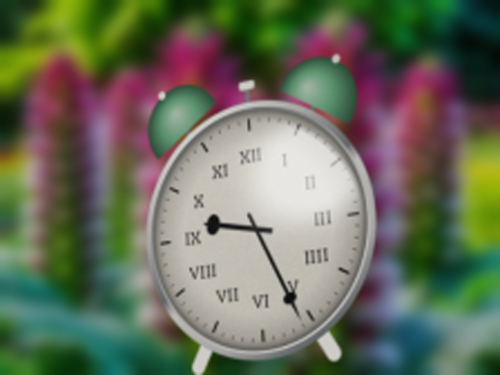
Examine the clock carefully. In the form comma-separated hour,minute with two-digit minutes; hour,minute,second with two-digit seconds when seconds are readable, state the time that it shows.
9,26
